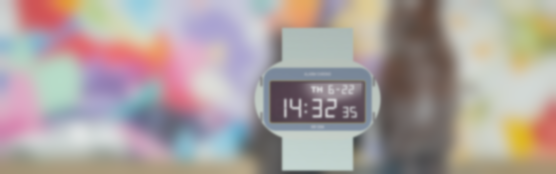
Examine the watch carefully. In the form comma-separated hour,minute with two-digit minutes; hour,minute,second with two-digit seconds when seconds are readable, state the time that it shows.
14,32
